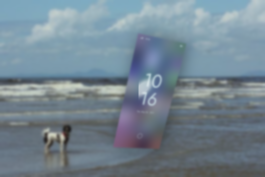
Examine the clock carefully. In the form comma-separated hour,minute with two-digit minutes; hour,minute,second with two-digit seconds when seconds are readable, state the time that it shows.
10,16
